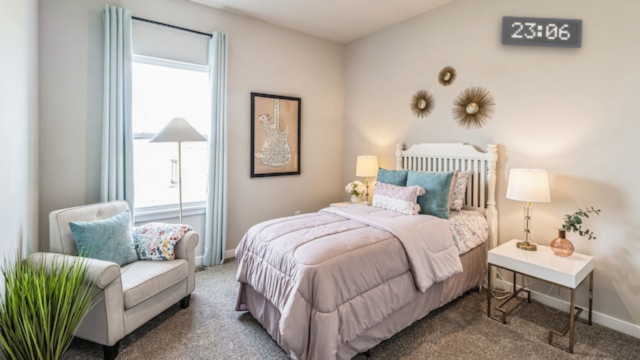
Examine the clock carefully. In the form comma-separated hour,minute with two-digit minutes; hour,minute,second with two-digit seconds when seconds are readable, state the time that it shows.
23,06
